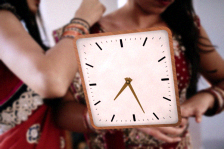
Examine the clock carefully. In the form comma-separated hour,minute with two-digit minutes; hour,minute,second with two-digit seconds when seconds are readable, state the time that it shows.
7,27
